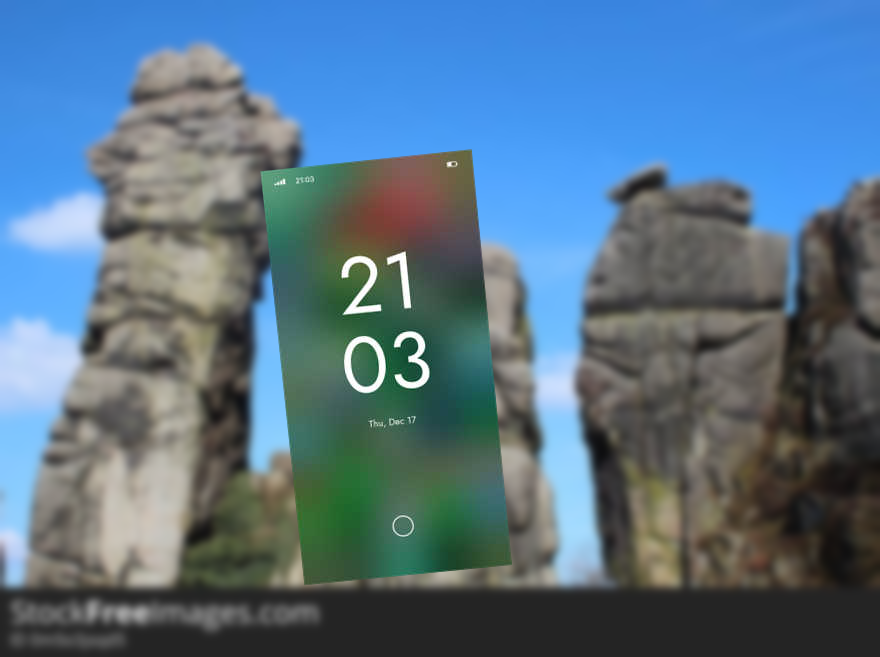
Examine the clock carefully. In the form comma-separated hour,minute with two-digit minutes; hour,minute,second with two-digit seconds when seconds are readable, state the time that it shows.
21,03
